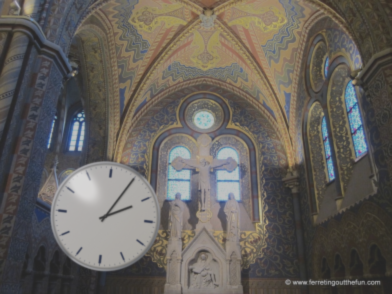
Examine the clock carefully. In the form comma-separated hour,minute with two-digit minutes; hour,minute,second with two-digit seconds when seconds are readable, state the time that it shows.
2,05
